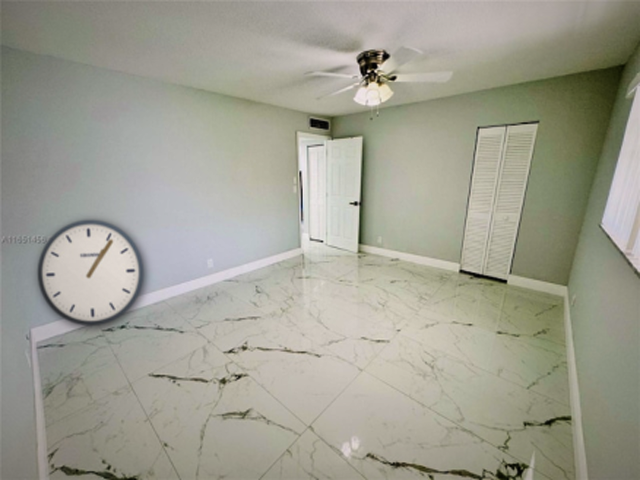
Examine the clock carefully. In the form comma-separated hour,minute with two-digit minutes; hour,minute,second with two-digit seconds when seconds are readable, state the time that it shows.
1,06
